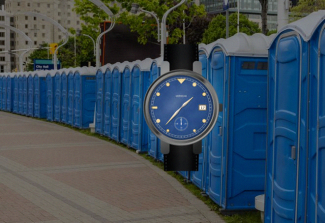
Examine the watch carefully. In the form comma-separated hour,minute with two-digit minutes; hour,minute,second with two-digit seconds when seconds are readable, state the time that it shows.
1,37
